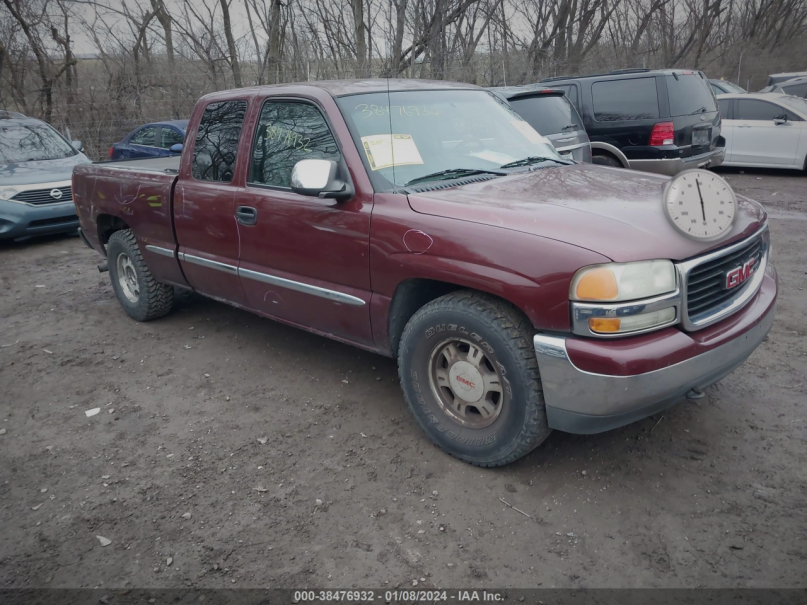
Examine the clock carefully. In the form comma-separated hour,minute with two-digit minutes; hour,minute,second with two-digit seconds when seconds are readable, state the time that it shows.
5,59
